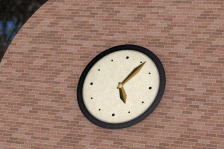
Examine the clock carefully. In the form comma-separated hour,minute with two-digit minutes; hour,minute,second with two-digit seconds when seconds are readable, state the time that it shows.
5,06
